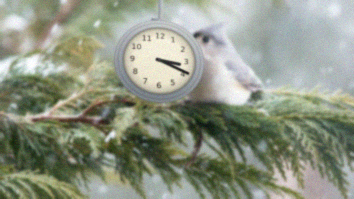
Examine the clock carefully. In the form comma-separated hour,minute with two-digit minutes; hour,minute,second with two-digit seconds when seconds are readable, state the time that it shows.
3,19
